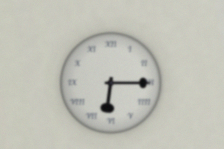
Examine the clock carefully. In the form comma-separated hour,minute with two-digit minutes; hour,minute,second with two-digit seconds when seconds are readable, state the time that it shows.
6,15
